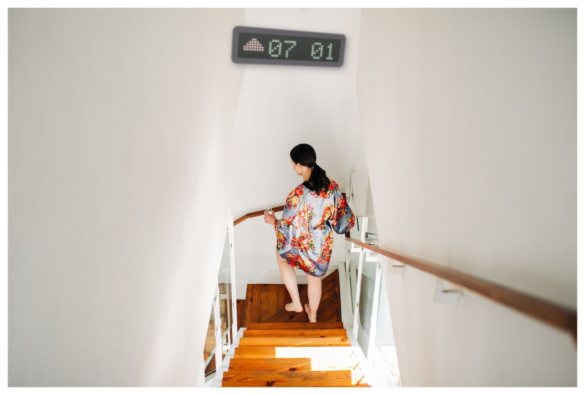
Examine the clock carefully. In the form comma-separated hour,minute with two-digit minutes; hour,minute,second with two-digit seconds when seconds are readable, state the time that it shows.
7,01
